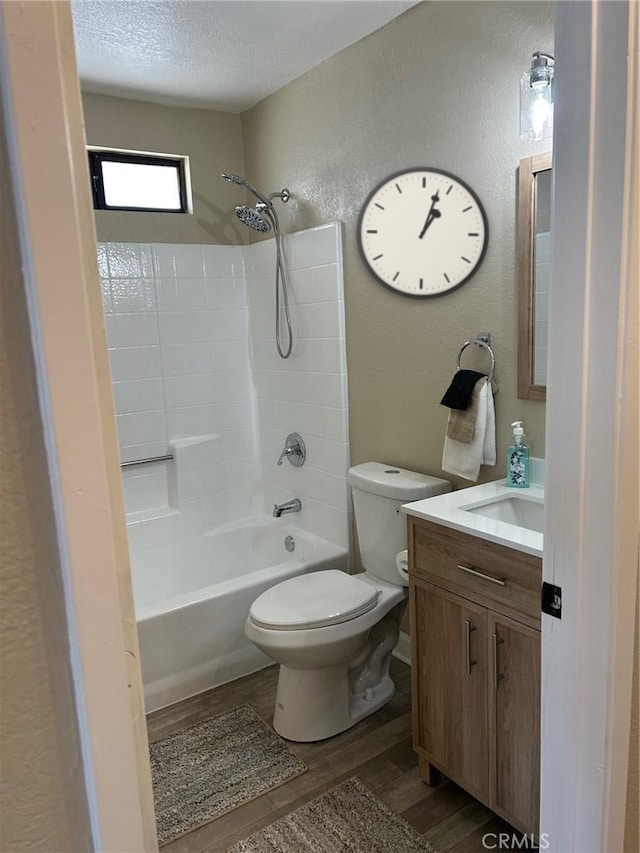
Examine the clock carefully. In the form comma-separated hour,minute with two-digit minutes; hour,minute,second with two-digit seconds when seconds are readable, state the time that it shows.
1,03
